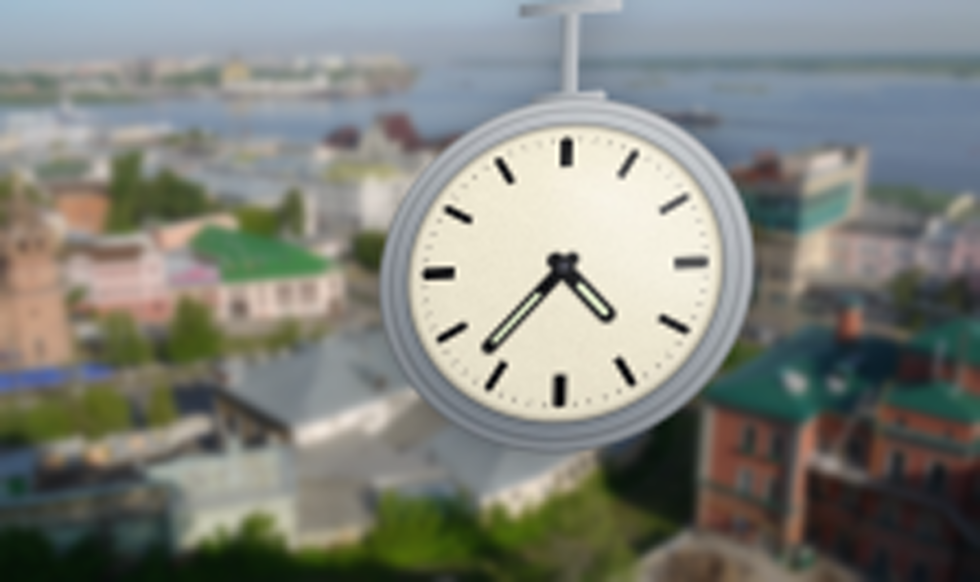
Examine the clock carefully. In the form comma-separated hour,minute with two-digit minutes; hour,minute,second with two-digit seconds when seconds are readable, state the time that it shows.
4,37
